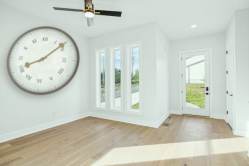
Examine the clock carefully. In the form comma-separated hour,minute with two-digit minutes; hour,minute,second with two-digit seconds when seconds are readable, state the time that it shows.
8,08
